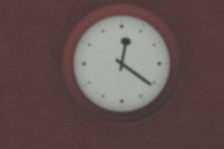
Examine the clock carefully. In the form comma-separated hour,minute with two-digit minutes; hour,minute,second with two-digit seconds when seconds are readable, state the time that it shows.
12,21
